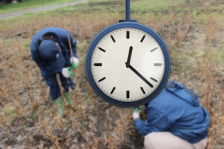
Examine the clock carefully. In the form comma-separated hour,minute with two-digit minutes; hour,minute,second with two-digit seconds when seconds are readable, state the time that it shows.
12,22
